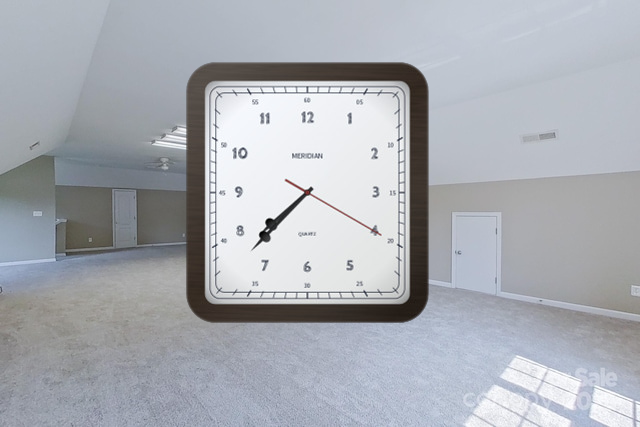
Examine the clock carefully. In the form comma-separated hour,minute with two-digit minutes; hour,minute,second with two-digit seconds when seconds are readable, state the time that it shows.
7,37,20
